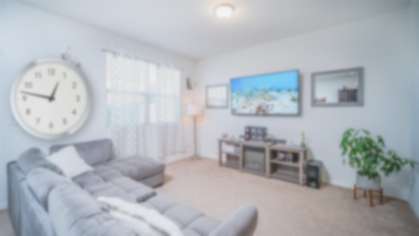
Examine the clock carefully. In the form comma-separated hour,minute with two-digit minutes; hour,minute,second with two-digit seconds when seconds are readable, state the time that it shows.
12,47
